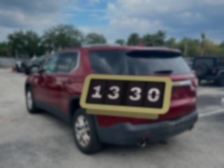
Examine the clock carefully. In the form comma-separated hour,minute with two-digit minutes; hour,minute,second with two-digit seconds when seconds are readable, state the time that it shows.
13,30
